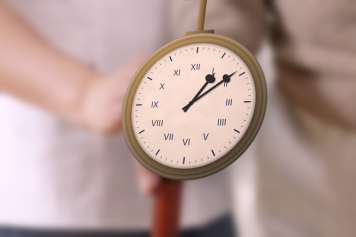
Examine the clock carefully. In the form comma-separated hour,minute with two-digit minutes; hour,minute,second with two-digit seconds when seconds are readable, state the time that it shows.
1,09
